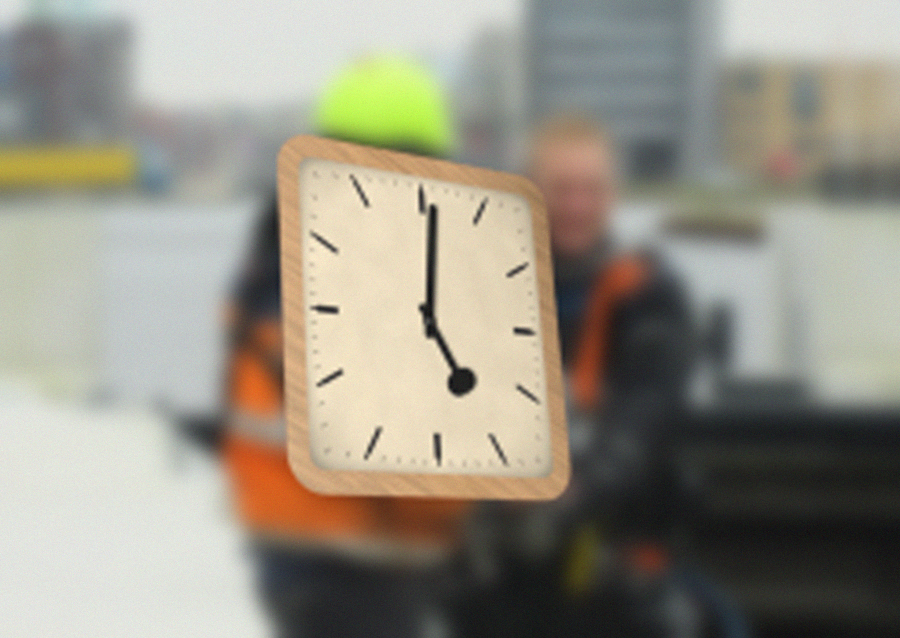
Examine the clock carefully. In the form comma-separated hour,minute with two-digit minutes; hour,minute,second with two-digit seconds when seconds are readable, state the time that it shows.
5,01
